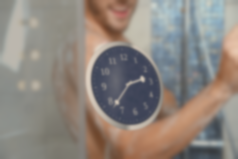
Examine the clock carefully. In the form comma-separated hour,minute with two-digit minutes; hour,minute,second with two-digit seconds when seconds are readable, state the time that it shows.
2,38
